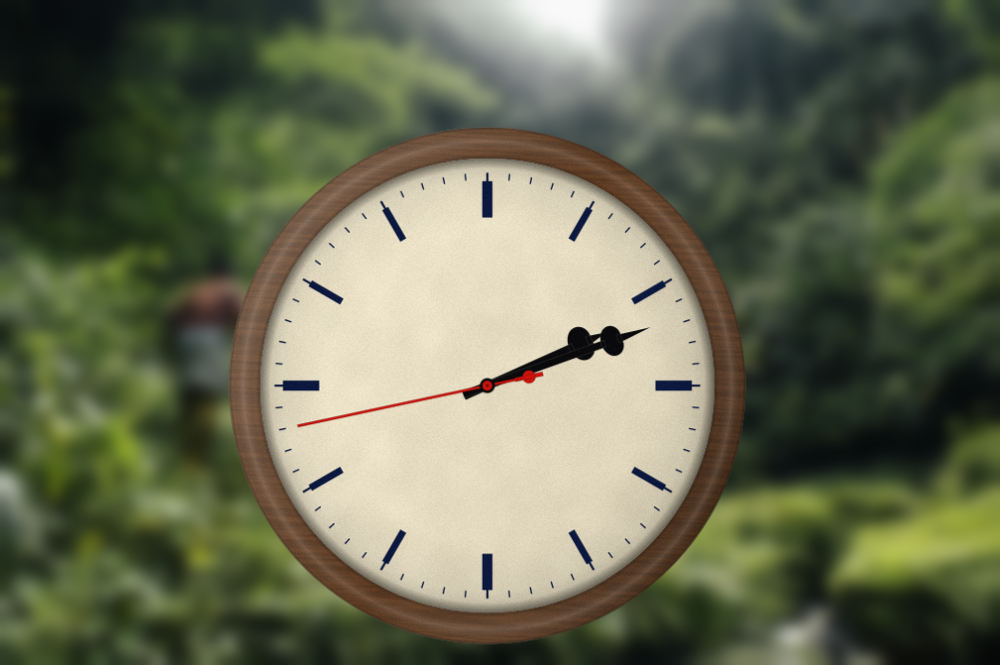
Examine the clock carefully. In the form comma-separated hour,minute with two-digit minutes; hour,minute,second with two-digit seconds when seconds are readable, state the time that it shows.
2,11,43
